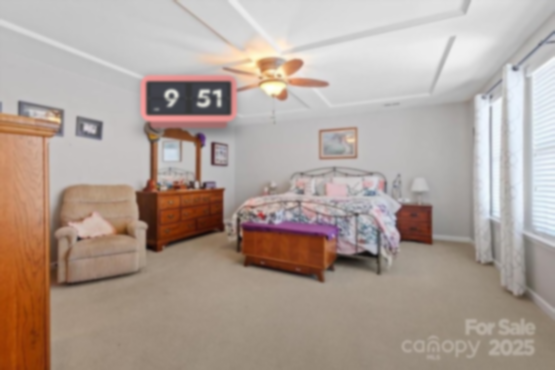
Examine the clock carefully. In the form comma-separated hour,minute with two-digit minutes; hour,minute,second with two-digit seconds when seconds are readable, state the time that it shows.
9,51
